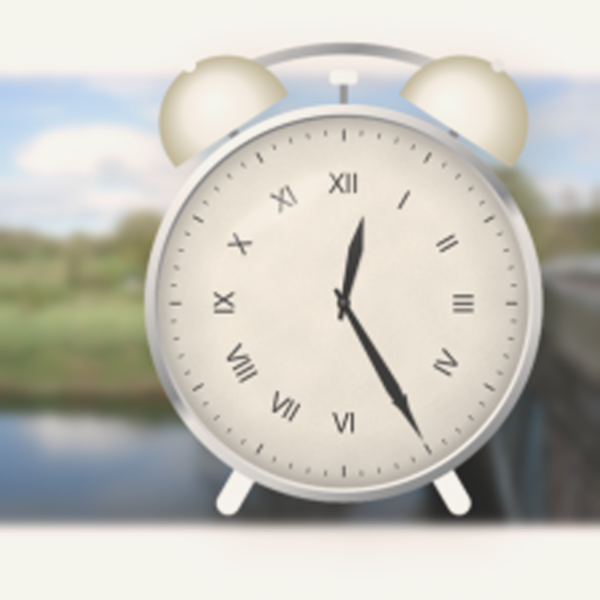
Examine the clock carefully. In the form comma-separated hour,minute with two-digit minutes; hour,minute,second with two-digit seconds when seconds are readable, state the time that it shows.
12,25
